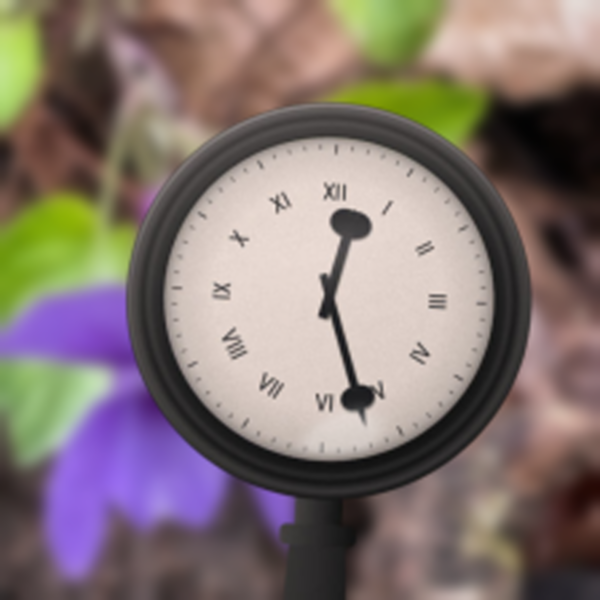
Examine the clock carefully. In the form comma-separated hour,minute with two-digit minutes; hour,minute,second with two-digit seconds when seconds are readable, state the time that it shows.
12,27
